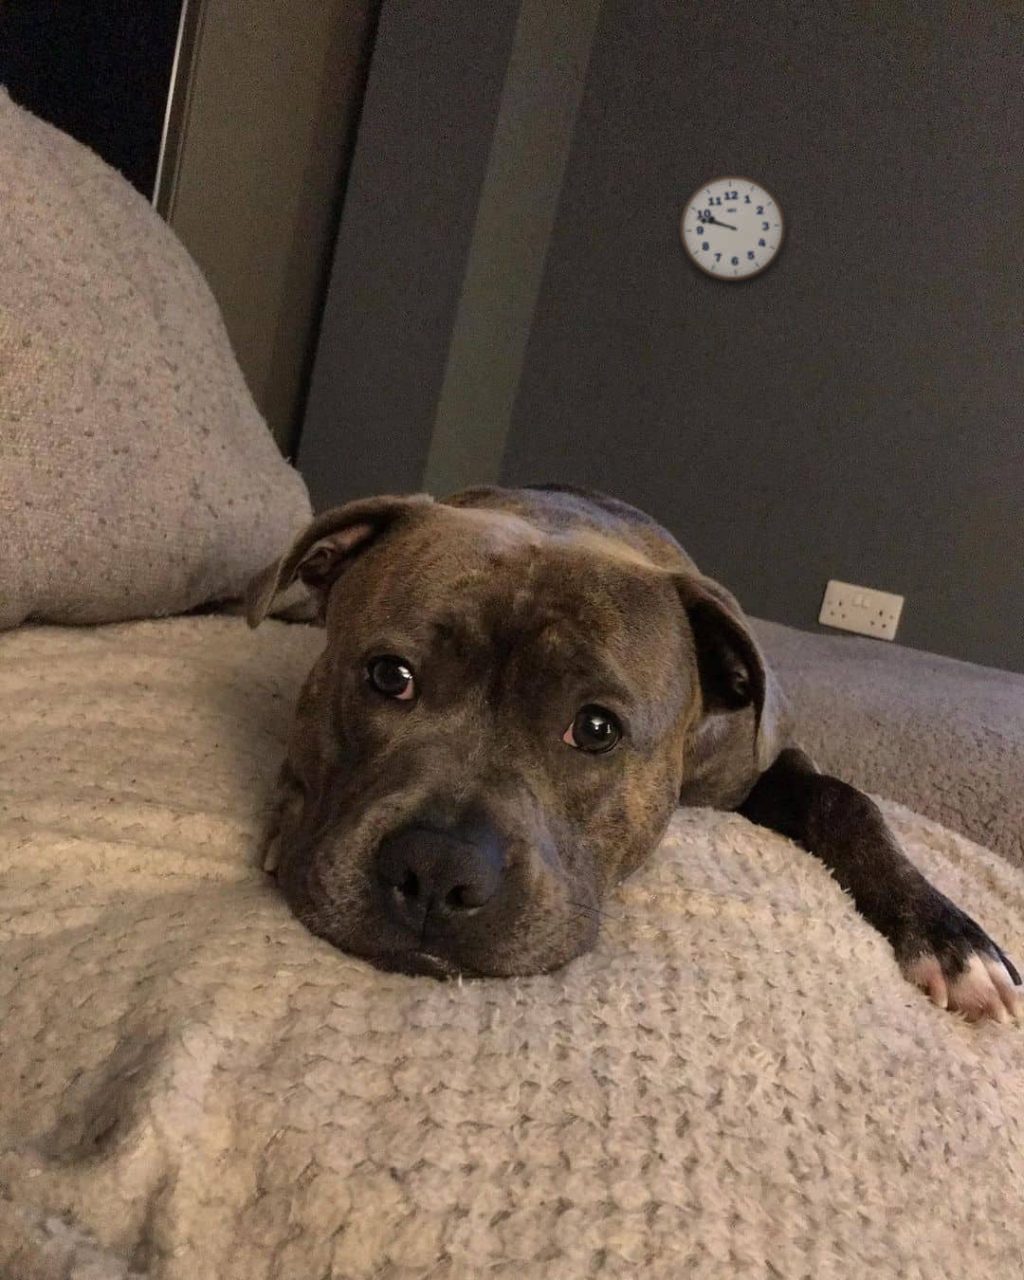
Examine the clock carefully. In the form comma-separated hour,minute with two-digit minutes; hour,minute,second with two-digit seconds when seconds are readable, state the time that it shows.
9,48
